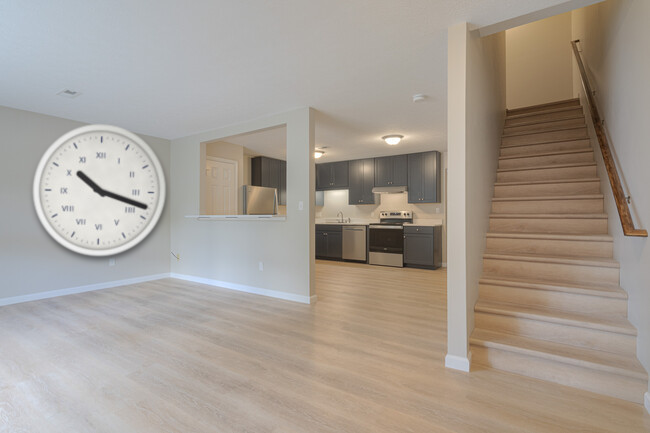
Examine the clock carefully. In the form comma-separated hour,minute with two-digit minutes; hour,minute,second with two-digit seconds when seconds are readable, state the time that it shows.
10,18
